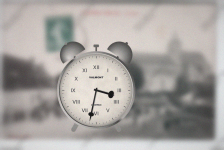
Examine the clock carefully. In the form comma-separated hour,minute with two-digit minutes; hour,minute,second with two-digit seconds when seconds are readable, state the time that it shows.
3,32
